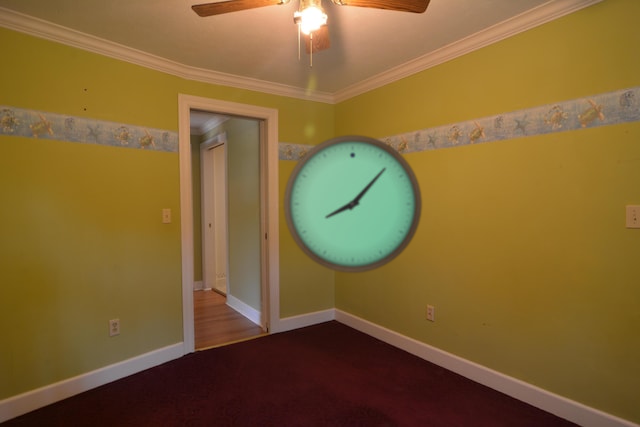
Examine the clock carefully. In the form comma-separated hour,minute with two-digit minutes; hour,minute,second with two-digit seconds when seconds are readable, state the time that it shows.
8,07
